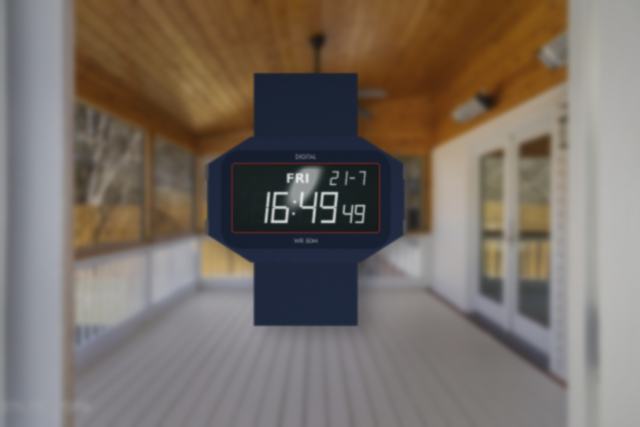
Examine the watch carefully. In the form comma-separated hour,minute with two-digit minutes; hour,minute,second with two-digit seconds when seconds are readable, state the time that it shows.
16,49,49
